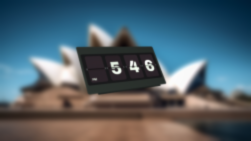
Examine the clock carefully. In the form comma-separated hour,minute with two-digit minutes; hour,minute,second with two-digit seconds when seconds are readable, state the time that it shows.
5,46
